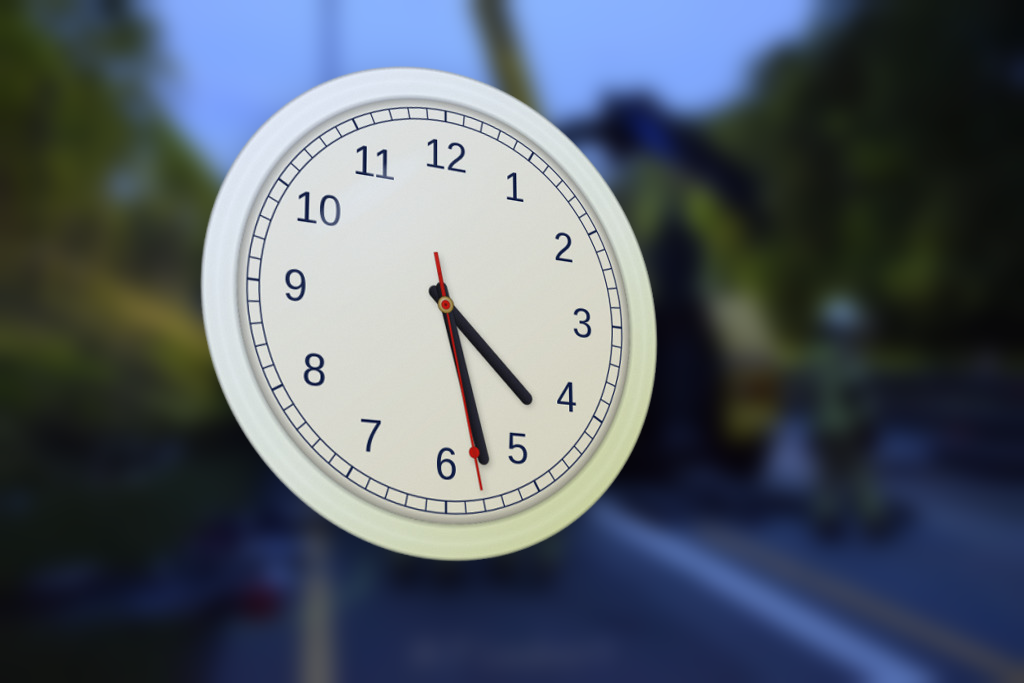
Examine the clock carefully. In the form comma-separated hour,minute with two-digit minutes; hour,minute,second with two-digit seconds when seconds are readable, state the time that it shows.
4,27,28
